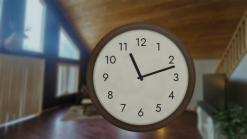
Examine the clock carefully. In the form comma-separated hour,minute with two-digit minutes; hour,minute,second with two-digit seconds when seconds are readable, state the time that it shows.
11,12
